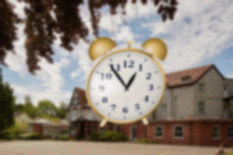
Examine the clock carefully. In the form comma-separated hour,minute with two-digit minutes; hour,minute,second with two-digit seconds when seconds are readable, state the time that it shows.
12,54
